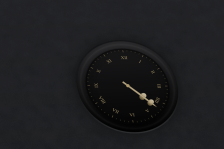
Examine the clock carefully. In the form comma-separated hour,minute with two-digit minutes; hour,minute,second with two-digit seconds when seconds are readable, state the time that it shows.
4,22
